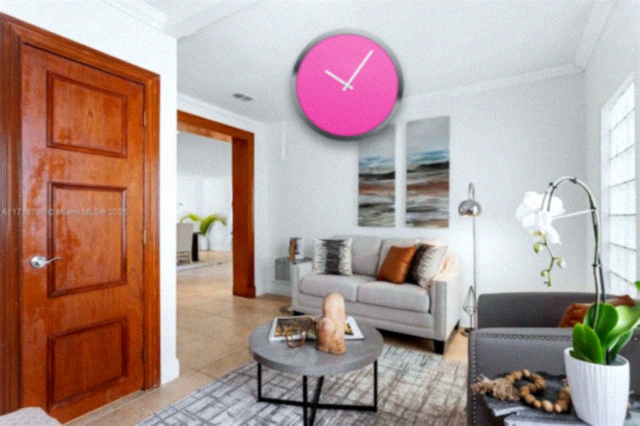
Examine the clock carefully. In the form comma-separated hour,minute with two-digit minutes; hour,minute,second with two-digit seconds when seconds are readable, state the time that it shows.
10,06
